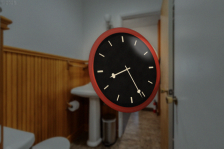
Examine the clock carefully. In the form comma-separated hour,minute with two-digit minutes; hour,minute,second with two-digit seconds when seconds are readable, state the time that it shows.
8,26
